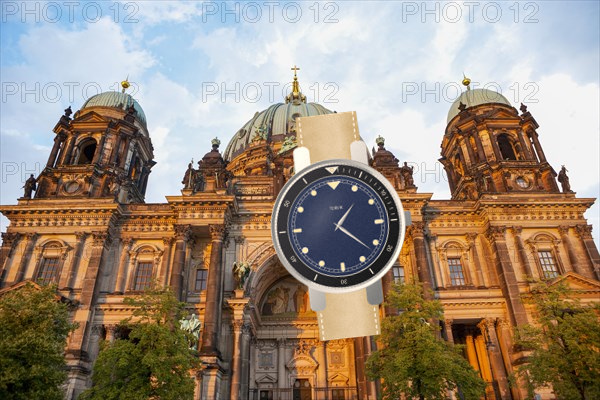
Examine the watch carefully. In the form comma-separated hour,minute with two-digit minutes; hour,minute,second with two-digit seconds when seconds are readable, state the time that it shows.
1,22
